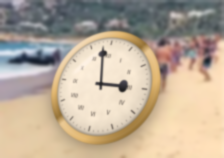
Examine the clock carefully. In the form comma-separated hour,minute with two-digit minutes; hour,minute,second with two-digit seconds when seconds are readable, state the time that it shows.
2,58
